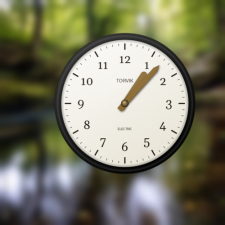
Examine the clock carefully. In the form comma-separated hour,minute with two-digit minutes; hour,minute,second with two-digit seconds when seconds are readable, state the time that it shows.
1,07
